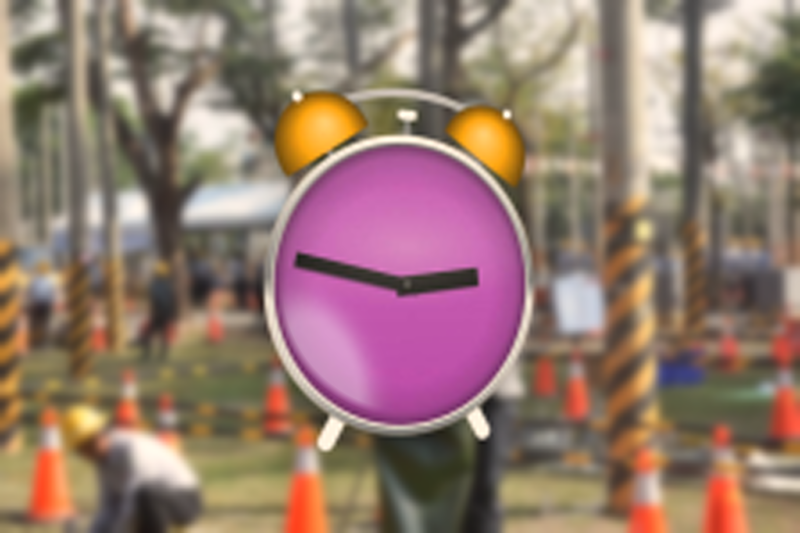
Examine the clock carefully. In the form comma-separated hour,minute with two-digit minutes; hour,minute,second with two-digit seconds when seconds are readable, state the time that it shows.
2,47
